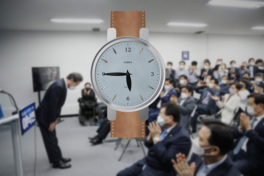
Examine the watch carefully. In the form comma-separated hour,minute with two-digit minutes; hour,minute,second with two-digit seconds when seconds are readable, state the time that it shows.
5,45
